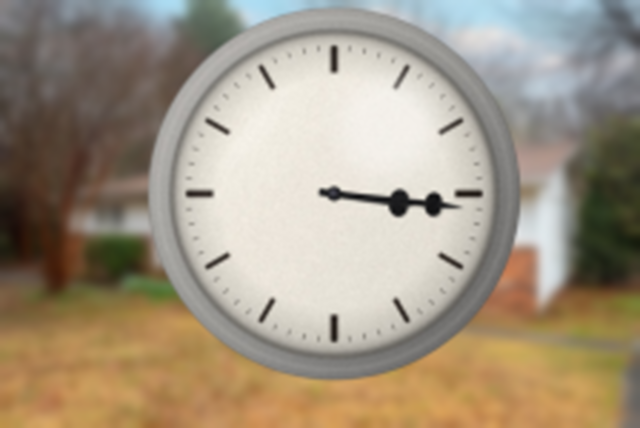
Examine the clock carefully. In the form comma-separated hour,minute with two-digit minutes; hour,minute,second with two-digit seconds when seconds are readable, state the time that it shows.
3,16
